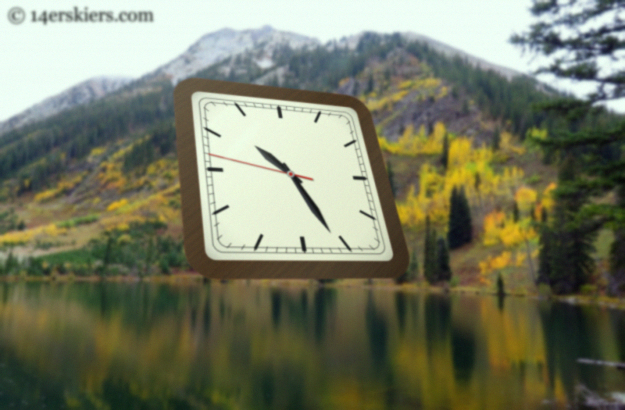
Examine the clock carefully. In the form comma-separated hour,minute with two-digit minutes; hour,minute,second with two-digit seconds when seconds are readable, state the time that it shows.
10,25,47
